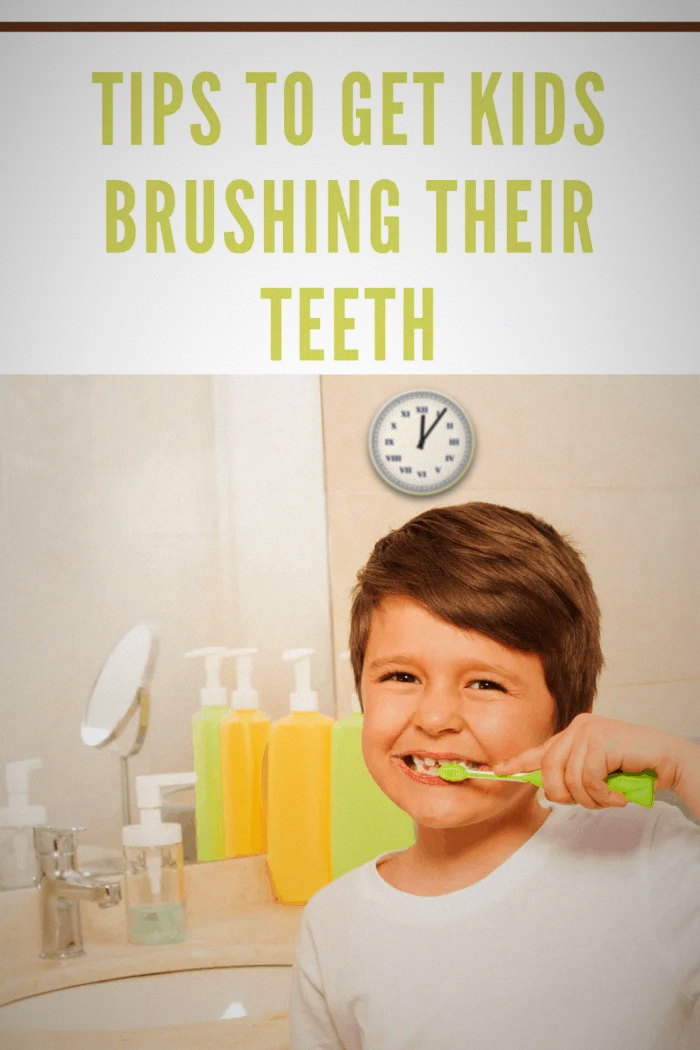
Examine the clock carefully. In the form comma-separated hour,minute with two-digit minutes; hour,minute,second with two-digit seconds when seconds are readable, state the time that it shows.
12,06
